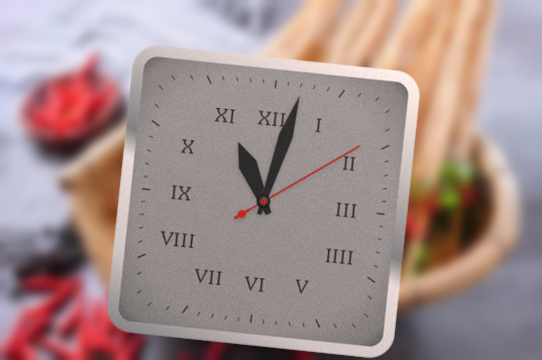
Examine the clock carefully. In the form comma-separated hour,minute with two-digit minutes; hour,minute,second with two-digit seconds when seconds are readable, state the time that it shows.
11,02,09
